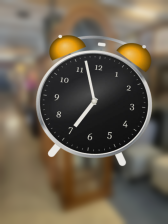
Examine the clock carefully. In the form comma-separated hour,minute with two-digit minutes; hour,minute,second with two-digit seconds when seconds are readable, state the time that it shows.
6,57
